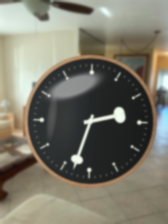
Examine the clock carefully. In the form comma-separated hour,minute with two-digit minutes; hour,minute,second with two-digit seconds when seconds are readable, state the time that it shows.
2,33
